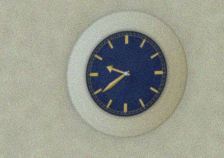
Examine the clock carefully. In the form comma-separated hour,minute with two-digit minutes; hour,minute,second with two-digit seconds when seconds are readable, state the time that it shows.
9,39
